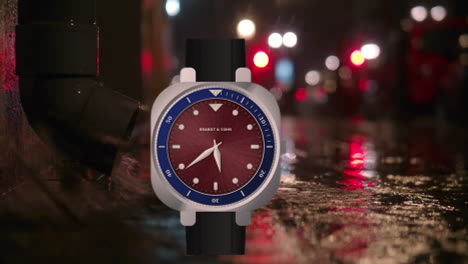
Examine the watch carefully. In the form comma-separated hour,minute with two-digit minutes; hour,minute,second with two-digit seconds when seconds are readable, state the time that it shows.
5,39
